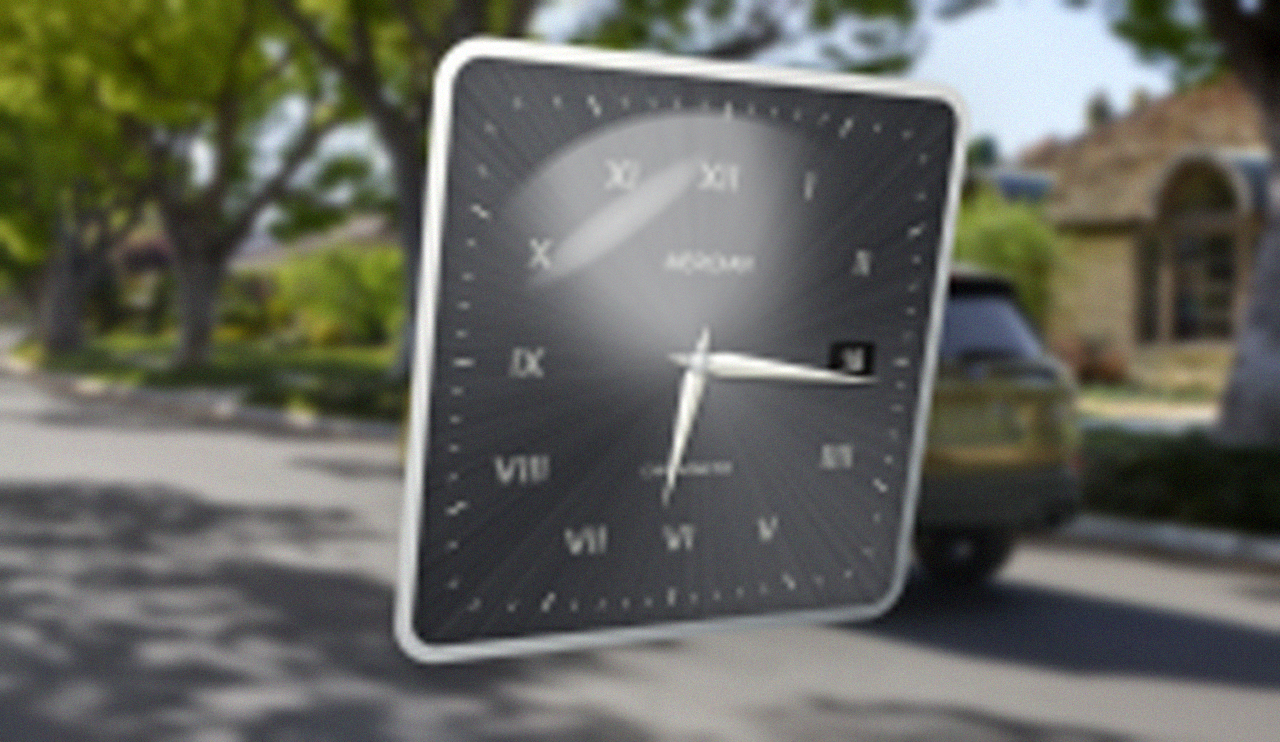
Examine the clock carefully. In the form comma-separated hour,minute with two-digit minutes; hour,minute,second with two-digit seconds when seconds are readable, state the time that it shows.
6,16
